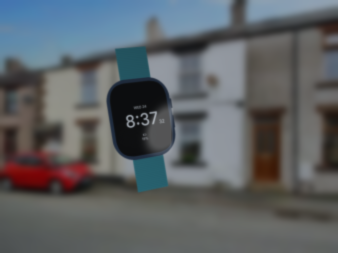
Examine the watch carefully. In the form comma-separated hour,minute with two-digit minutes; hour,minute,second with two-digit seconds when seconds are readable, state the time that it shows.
8,37
